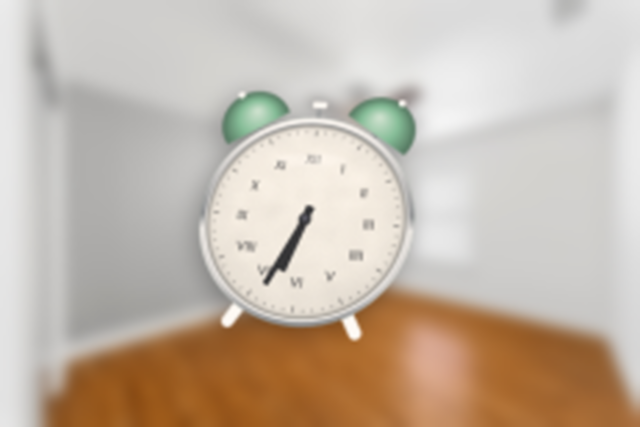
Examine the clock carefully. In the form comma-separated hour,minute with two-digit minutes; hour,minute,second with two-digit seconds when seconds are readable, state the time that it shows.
6,34
